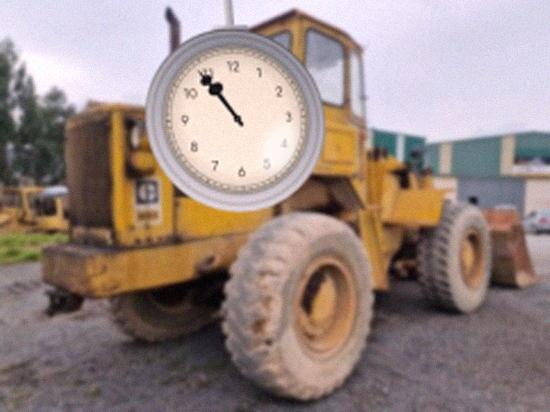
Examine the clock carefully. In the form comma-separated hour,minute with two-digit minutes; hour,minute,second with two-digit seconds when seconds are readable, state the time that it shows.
10,54
